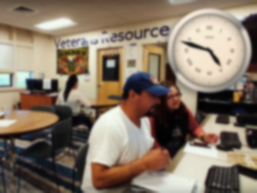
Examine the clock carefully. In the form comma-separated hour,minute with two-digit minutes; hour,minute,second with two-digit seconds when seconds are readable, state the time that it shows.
4,48
